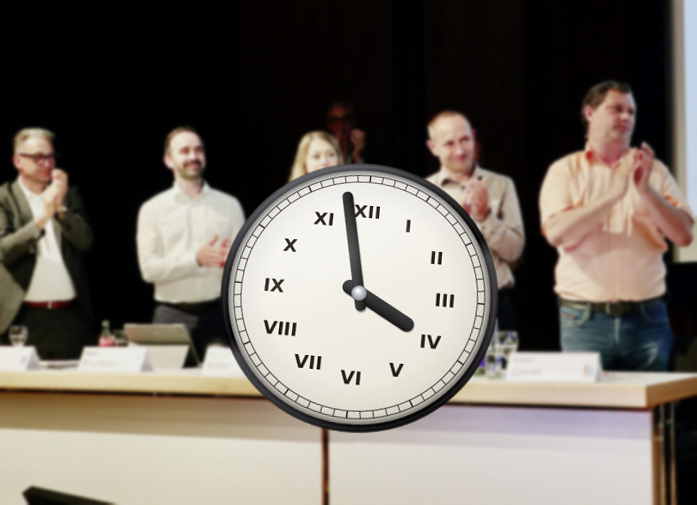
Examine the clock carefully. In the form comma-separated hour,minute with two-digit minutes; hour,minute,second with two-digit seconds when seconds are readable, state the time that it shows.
3,58
